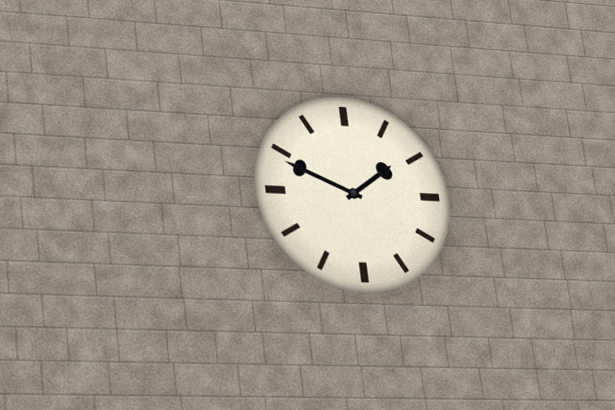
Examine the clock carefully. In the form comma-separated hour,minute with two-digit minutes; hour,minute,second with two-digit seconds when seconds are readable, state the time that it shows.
1,49
